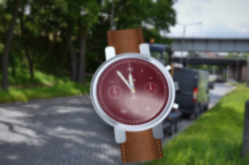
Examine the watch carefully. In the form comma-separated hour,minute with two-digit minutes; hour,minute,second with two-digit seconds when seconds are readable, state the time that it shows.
11,55
